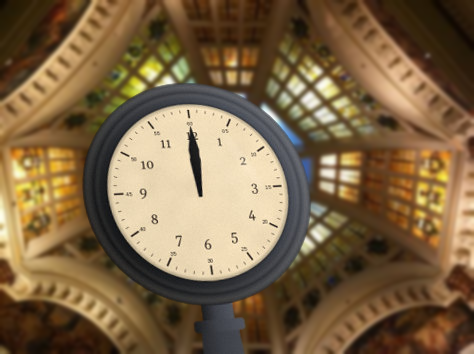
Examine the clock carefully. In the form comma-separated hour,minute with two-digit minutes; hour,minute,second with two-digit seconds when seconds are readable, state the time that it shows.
12,00
